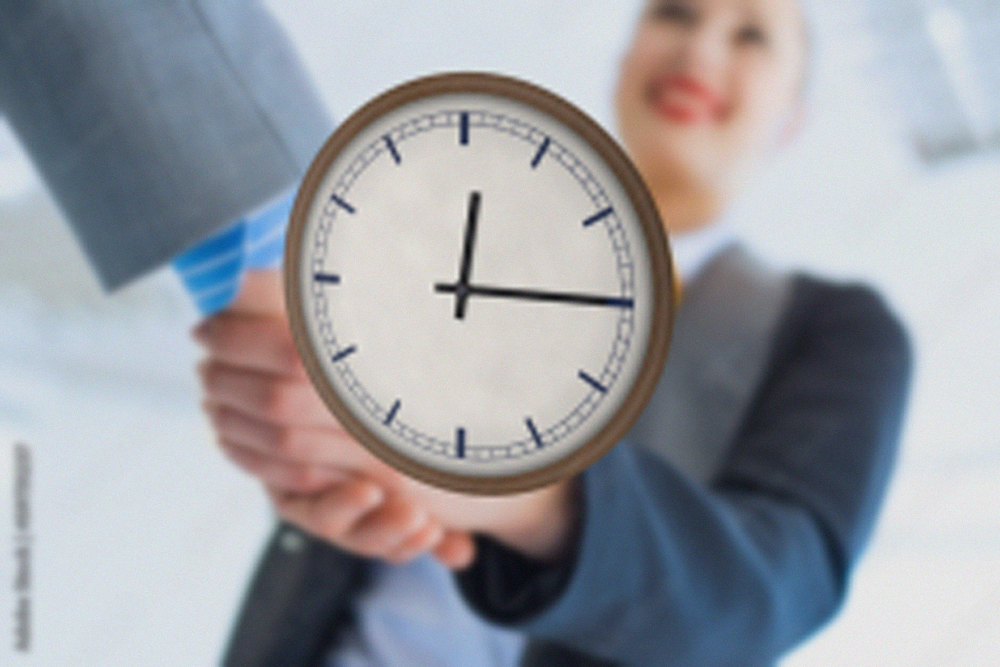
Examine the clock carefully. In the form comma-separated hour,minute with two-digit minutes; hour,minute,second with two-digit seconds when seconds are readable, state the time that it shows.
12,15
